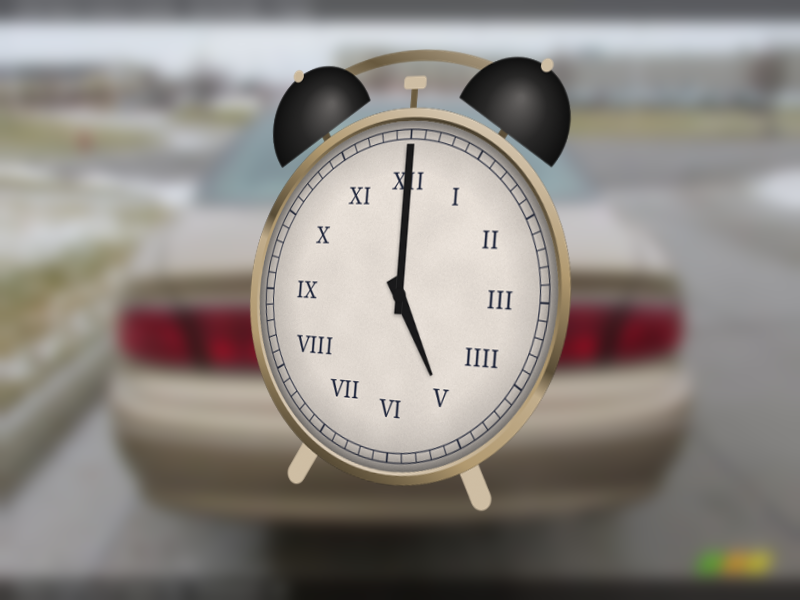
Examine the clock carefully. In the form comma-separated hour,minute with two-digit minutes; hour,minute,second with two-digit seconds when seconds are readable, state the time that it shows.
5,00
